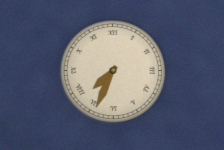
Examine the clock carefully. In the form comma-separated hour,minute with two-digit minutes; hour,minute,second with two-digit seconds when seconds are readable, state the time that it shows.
7,34
